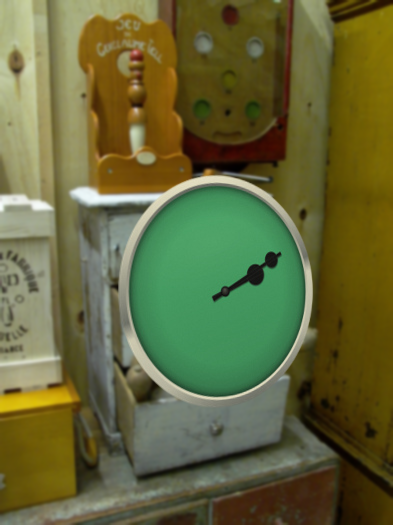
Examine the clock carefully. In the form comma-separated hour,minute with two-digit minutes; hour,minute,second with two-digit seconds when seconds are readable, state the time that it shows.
2,10
